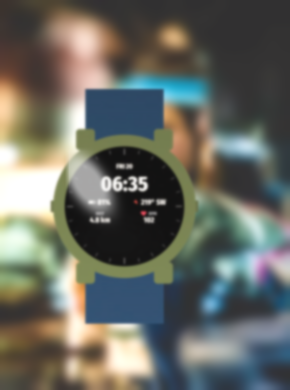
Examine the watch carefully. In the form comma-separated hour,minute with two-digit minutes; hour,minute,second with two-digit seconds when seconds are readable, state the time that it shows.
6,35
